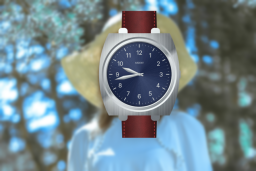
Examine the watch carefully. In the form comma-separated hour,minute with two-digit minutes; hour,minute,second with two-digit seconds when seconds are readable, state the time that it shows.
9,43
